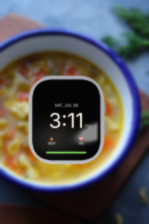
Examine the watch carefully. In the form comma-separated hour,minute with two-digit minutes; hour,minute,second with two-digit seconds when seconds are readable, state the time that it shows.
3,11
